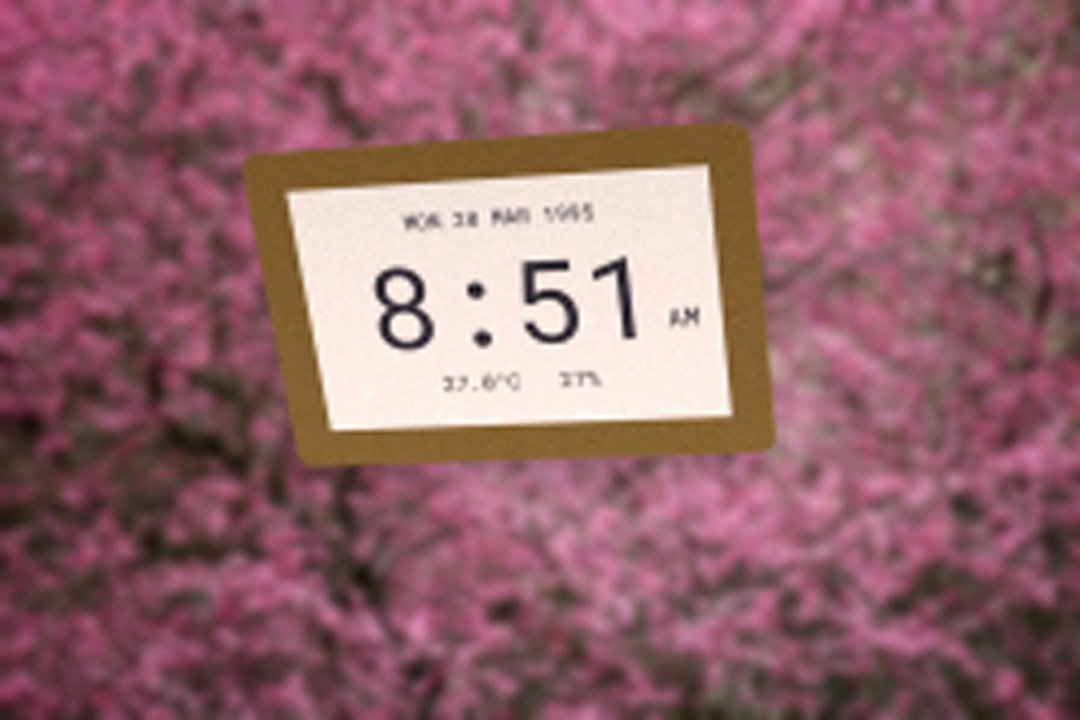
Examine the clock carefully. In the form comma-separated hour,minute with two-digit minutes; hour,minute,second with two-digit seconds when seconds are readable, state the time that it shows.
8,51
